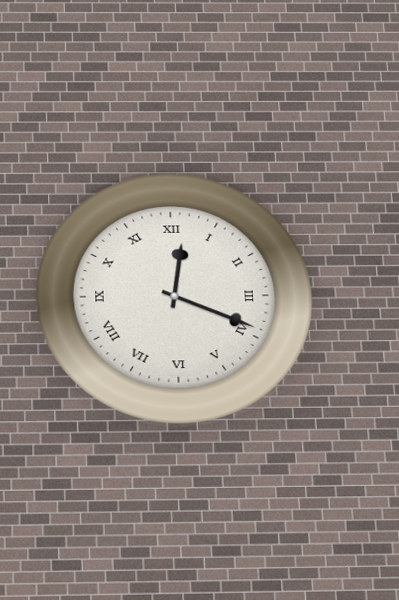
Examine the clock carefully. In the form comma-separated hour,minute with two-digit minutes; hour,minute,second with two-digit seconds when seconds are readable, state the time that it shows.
12,19
